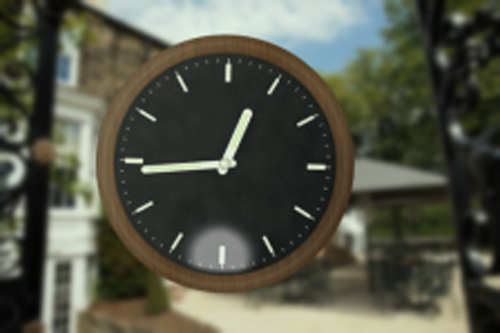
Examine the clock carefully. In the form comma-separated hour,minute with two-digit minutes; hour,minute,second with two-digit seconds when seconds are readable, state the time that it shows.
12,44
